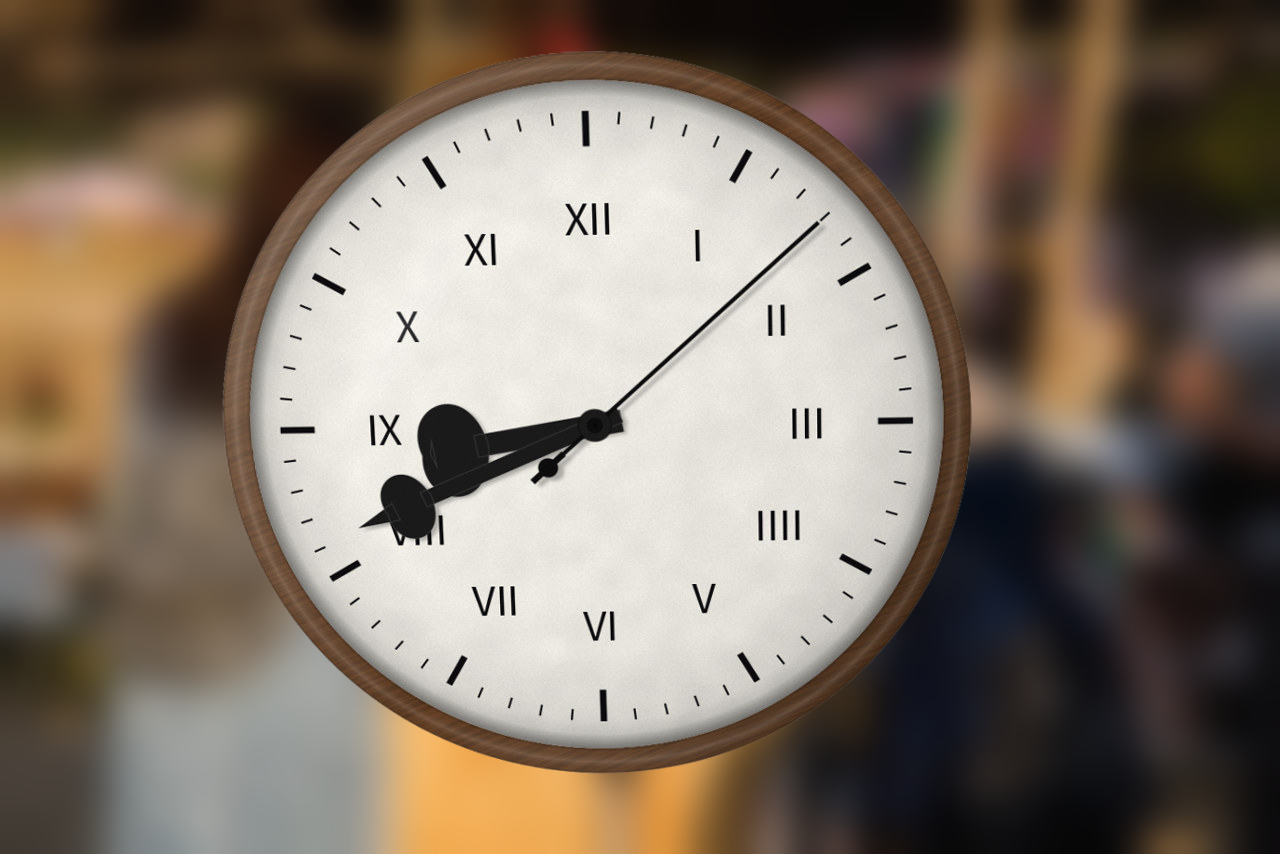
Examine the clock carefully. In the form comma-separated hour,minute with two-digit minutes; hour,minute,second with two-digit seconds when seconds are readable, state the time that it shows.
8,41,08
